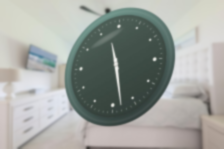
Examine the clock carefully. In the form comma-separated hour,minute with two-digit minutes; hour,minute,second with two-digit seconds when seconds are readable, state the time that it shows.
11,28
